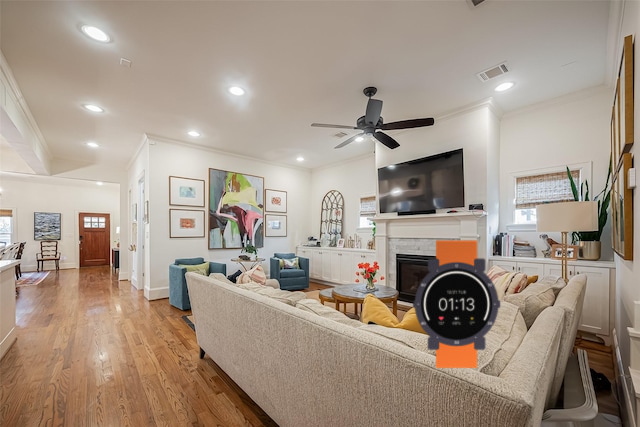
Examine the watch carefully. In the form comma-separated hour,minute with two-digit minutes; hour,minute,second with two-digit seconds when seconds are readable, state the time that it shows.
1,13
